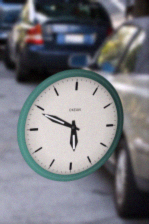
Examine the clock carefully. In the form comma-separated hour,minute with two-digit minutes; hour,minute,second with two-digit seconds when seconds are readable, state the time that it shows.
5,49
